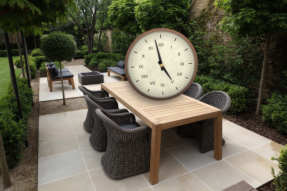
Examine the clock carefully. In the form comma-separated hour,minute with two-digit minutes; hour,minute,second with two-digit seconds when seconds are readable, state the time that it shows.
4,58
